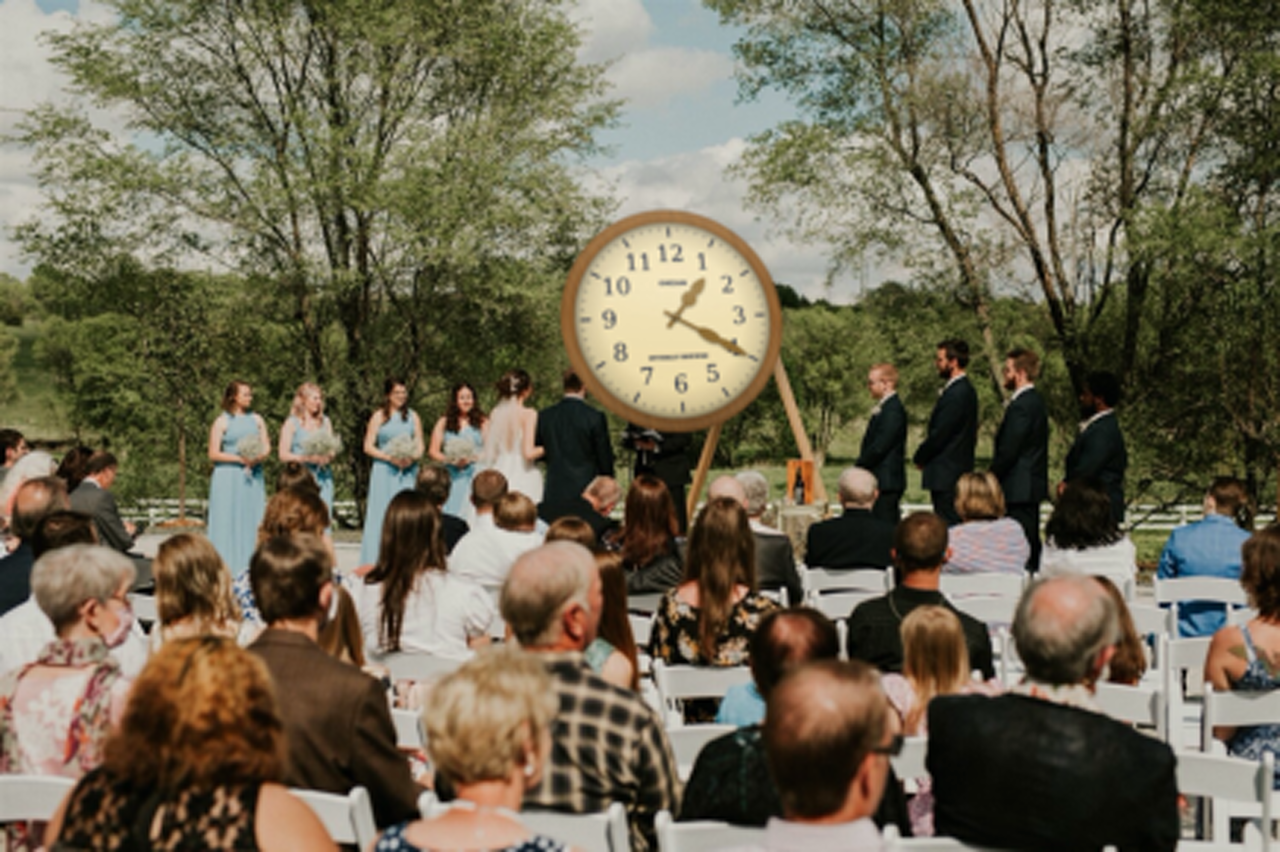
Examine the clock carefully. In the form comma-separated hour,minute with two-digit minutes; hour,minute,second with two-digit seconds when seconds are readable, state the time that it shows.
1,20
